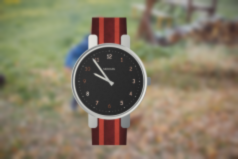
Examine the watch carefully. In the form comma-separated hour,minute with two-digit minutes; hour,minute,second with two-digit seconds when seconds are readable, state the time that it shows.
9,54
